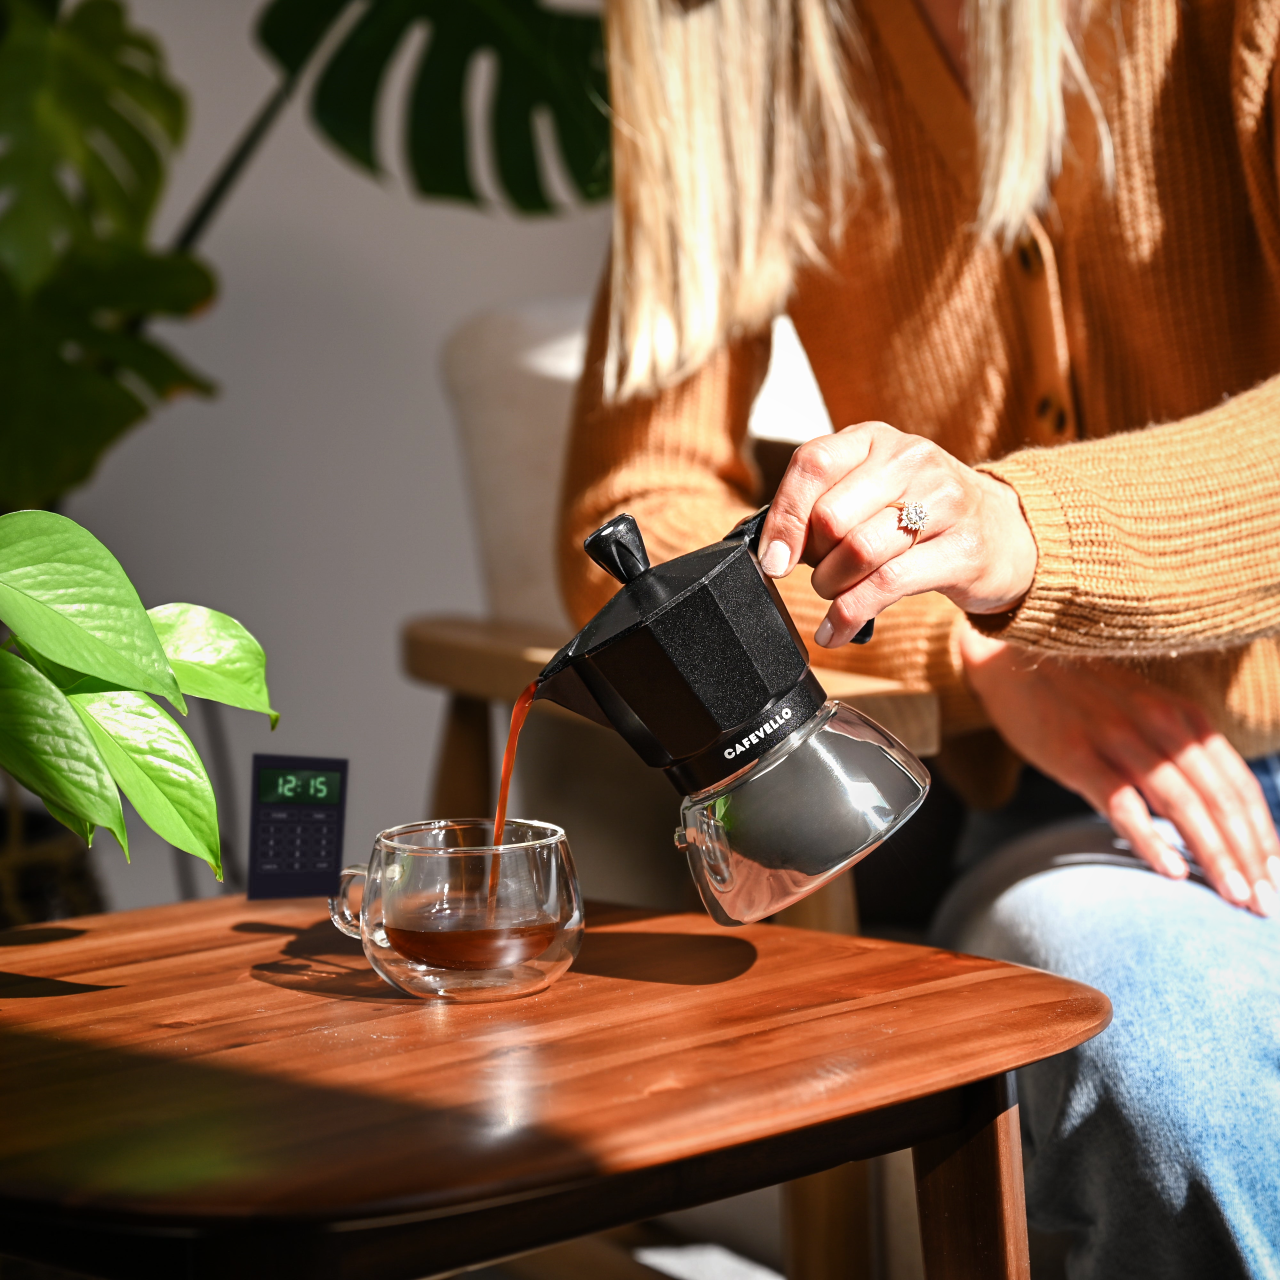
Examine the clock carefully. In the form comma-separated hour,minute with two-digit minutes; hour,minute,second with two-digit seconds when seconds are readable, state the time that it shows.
12,15
